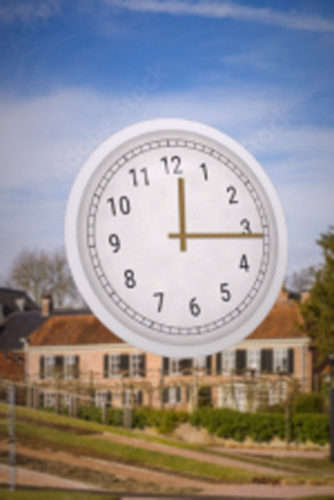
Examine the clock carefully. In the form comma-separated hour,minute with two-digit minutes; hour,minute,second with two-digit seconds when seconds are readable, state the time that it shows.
12,16
